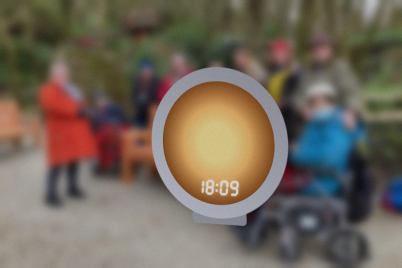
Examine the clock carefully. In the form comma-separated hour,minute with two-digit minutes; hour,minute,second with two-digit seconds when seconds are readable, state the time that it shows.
18,09
